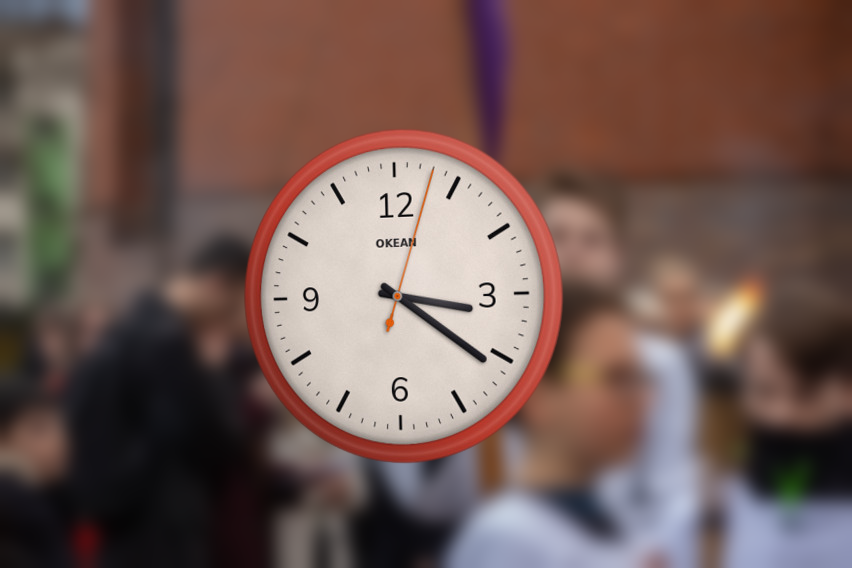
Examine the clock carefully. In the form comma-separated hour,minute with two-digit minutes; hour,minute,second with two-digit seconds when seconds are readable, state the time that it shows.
3,21,03
